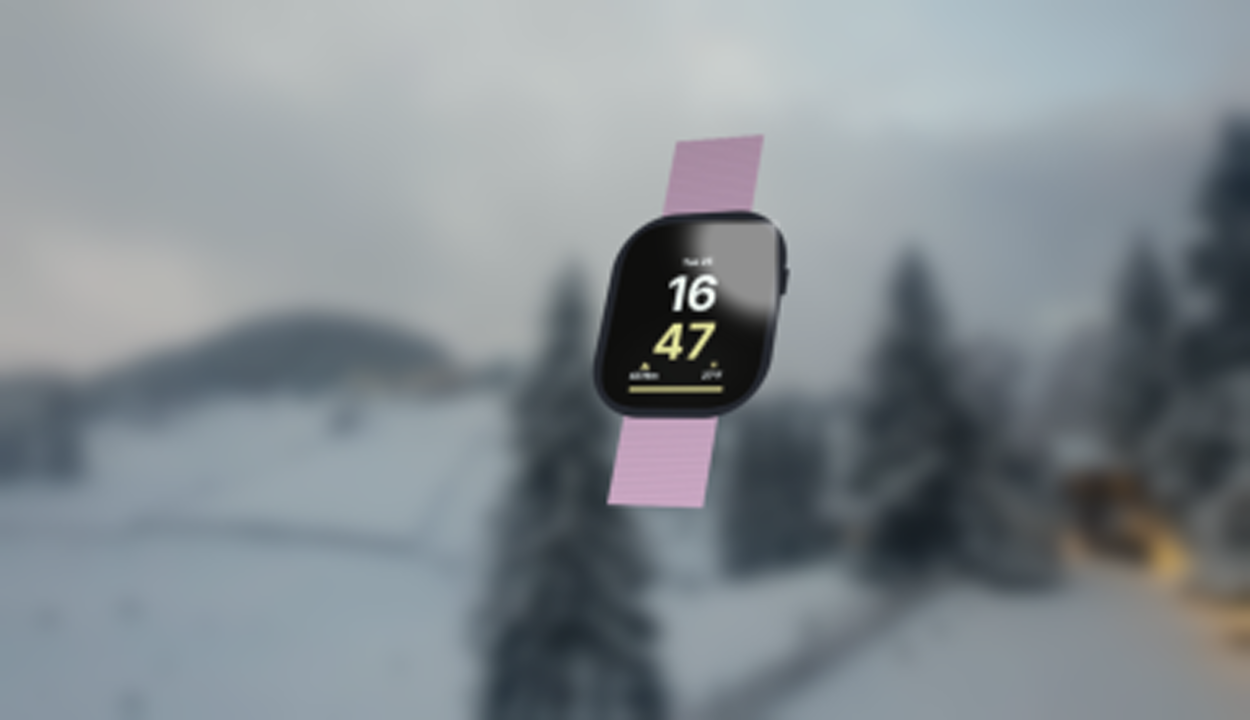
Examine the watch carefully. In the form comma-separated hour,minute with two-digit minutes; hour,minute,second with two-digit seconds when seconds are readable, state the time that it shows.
16,47
